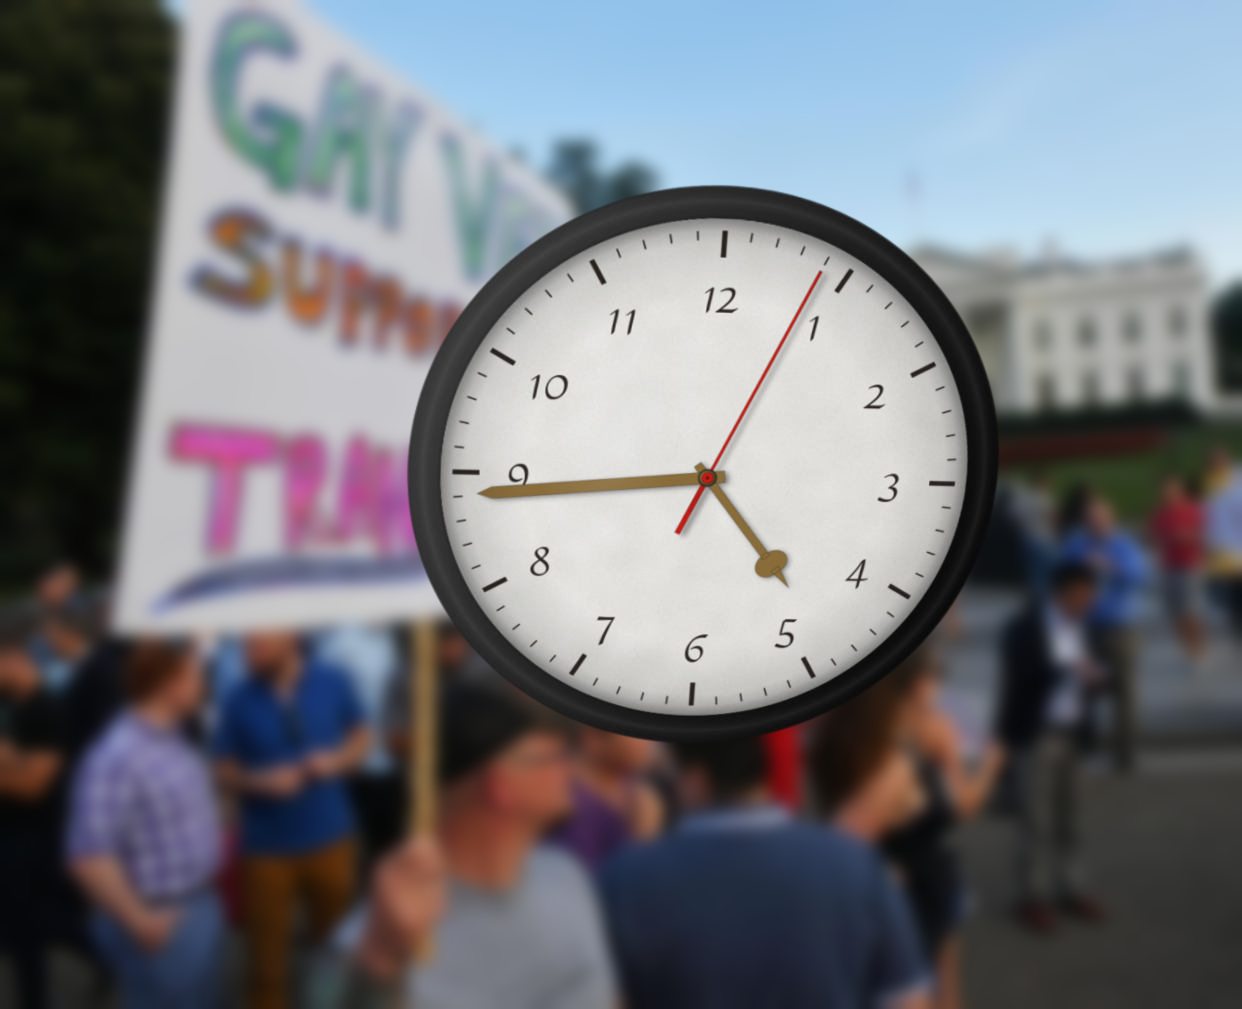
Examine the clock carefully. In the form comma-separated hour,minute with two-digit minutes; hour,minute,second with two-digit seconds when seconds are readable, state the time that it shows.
4,44,04
